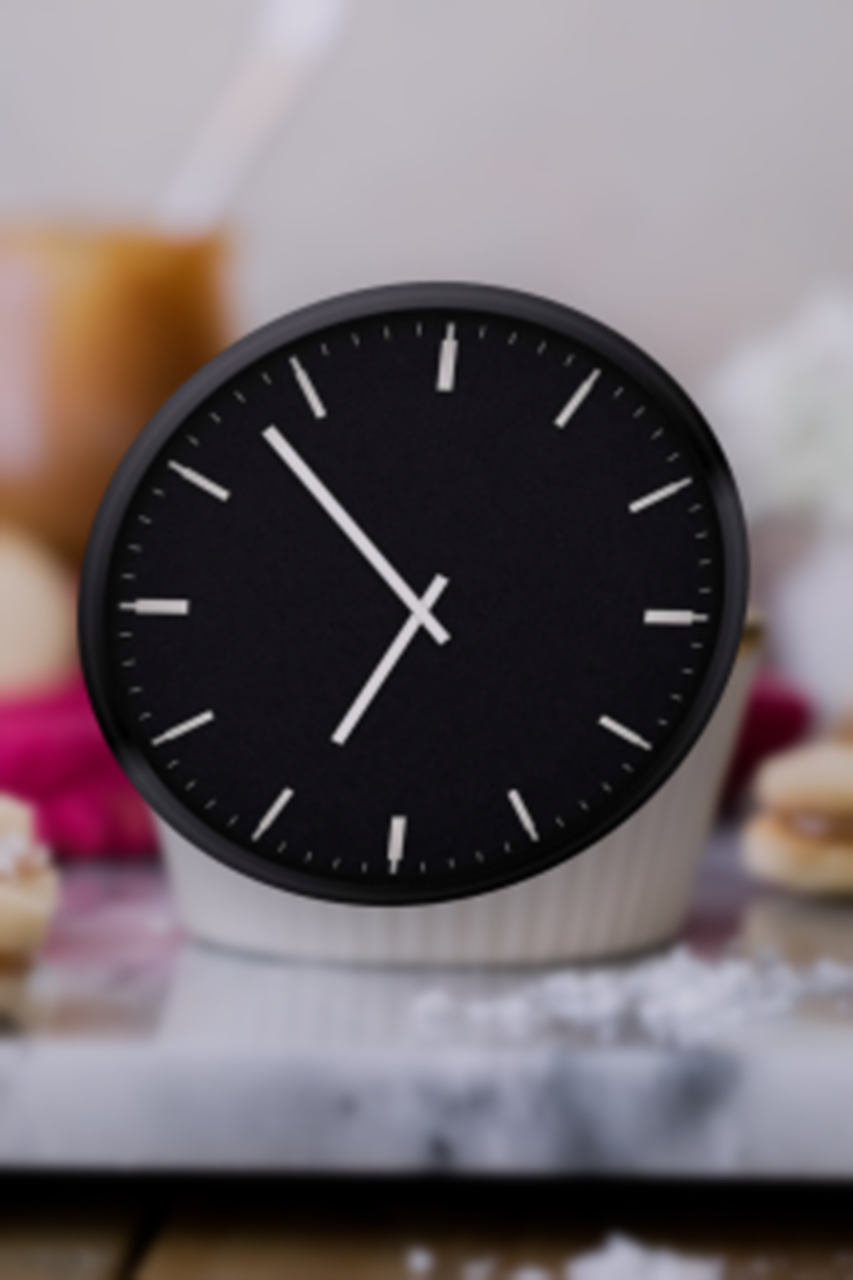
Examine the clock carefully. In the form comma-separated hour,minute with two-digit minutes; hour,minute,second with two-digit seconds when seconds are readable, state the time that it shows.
6,53
